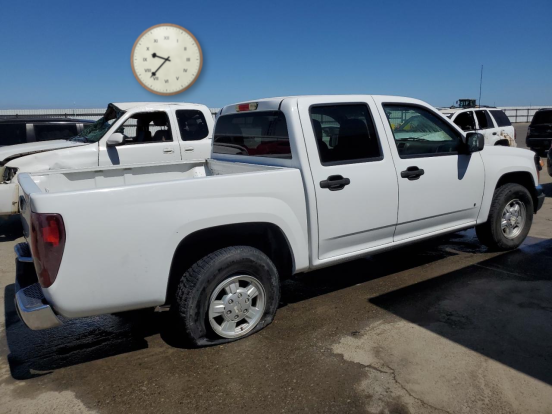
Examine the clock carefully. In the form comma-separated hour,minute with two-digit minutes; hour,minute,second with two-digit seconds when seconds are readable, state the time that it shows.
9,37
